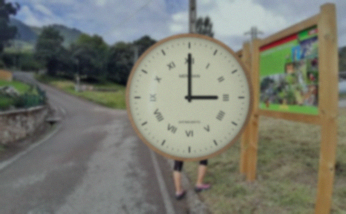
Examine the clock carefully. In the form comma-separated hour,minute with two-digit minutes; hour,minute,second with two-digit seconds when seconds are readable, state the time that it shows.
3,00
